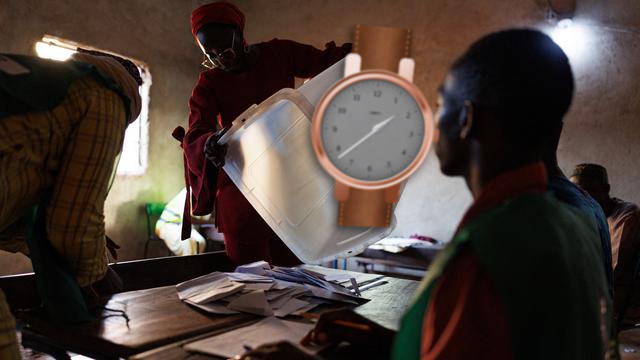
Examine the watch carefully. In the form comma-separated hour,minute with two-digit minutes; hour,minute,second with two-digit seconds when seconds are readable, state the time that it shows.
1,38
